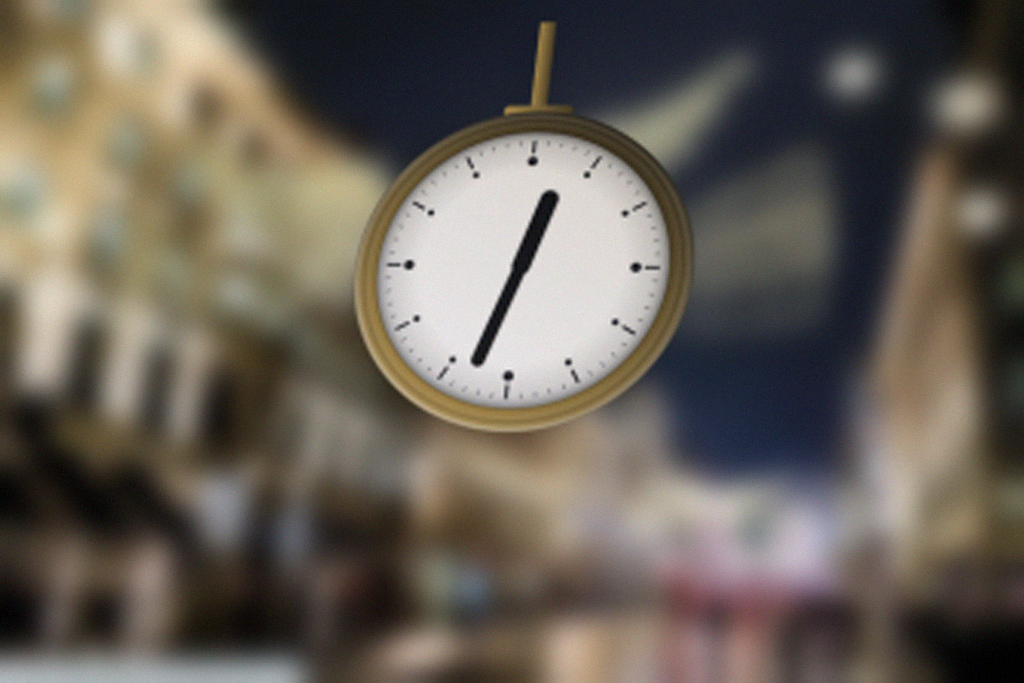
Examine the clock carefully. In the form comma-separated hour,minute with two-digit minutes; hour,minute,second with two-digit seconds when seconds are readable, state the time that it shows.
12,33
